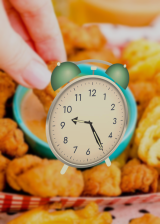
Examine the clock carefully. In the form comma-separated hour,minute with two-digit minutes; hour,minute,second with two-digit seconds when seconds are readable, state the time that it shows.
9,25
